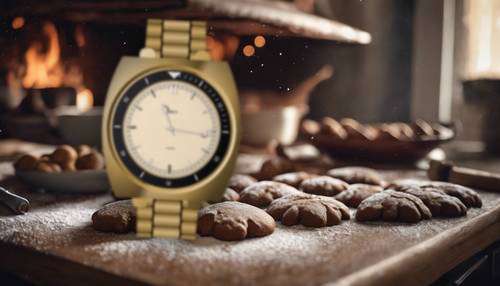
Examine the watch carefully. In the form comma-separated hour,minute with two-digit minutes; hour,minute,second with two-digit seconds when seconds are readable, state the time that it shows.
11,16
